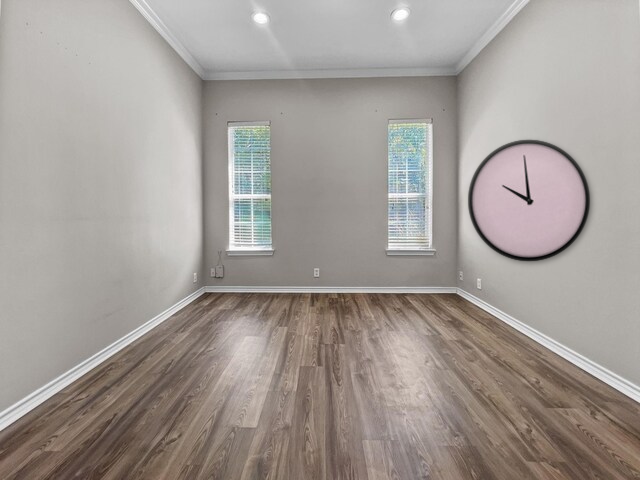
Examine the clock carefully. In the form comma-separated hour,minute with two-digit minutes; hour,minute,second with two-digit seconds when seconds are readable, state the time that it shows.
9,59
